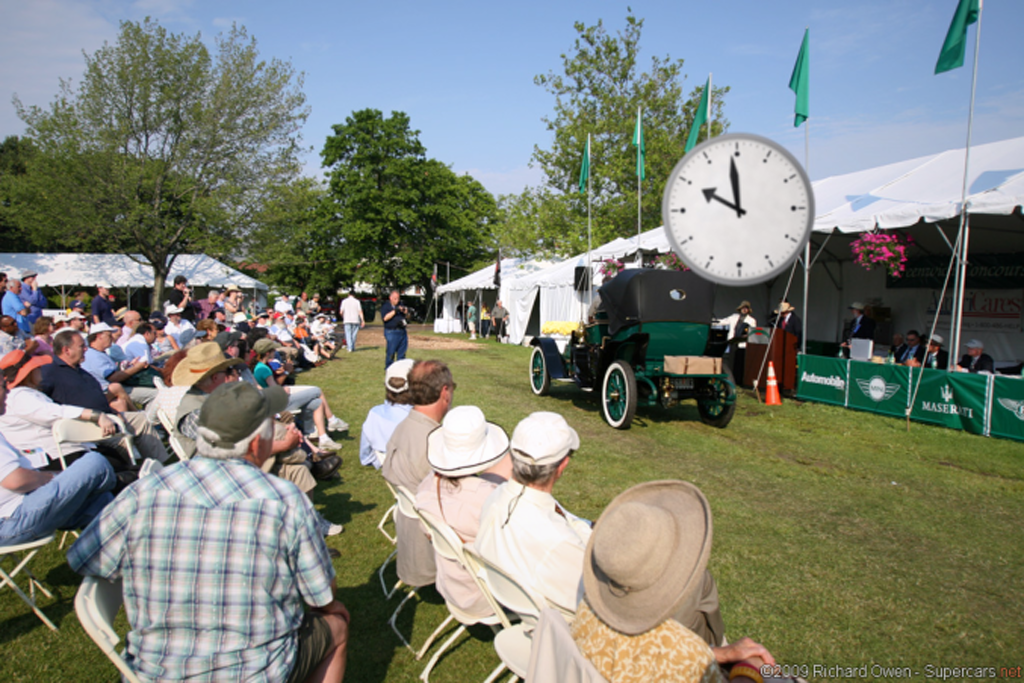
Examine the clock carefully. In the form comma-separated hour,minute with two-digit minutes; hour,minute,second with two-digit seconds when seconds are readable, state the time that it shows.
9,59
